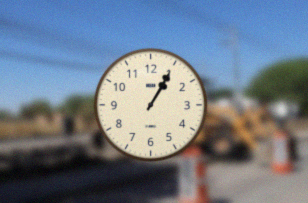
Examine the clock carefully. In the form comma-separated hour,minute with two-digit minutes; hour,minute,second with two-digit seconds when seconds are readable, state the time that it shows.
1,05
